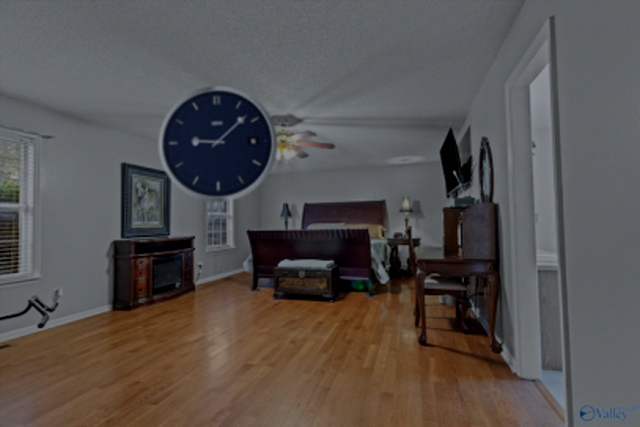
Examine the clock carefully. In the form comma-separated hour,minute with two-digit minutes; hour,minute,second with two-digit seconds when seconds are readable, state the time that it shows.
9,08
